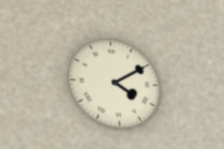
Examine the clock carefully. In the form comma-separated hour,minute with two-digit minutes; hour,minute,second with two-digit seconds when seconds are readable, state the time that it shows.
4,10
